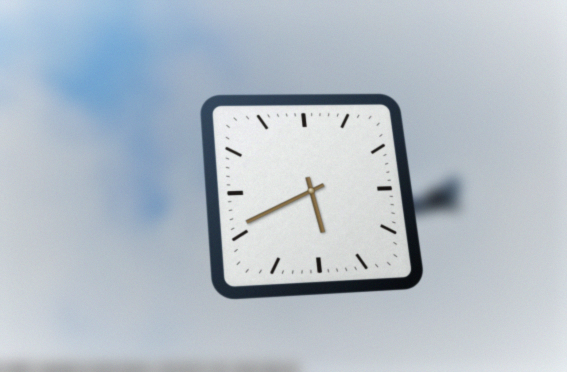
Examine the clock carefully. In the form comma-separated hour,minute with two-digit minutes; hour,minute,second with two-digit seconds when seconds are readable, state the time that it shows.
5,41
